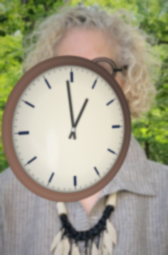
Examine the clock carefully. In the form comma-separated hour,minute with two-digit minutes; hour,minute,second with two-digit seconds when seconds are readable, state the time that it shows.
12,59
